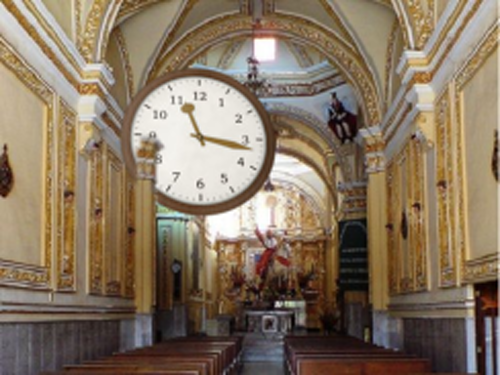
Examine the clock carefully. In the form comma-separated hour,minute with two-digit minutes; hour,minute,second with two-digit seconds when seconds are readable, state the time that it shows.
11,17
